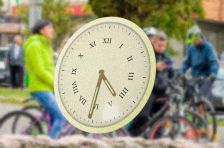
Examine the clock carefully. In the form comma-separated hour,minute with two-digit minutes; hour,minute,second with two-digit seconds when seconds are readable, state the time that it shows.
4,31
